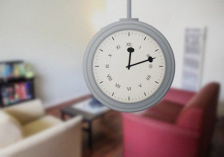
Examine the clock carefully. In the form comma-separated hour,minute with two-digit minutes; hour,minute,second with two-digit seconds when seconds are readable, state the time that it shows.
12,12
